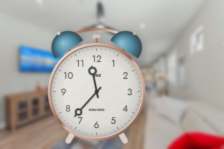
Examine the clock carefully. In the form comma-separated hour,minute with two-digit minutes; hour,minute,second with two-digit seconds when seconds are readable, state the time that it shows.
11,37
